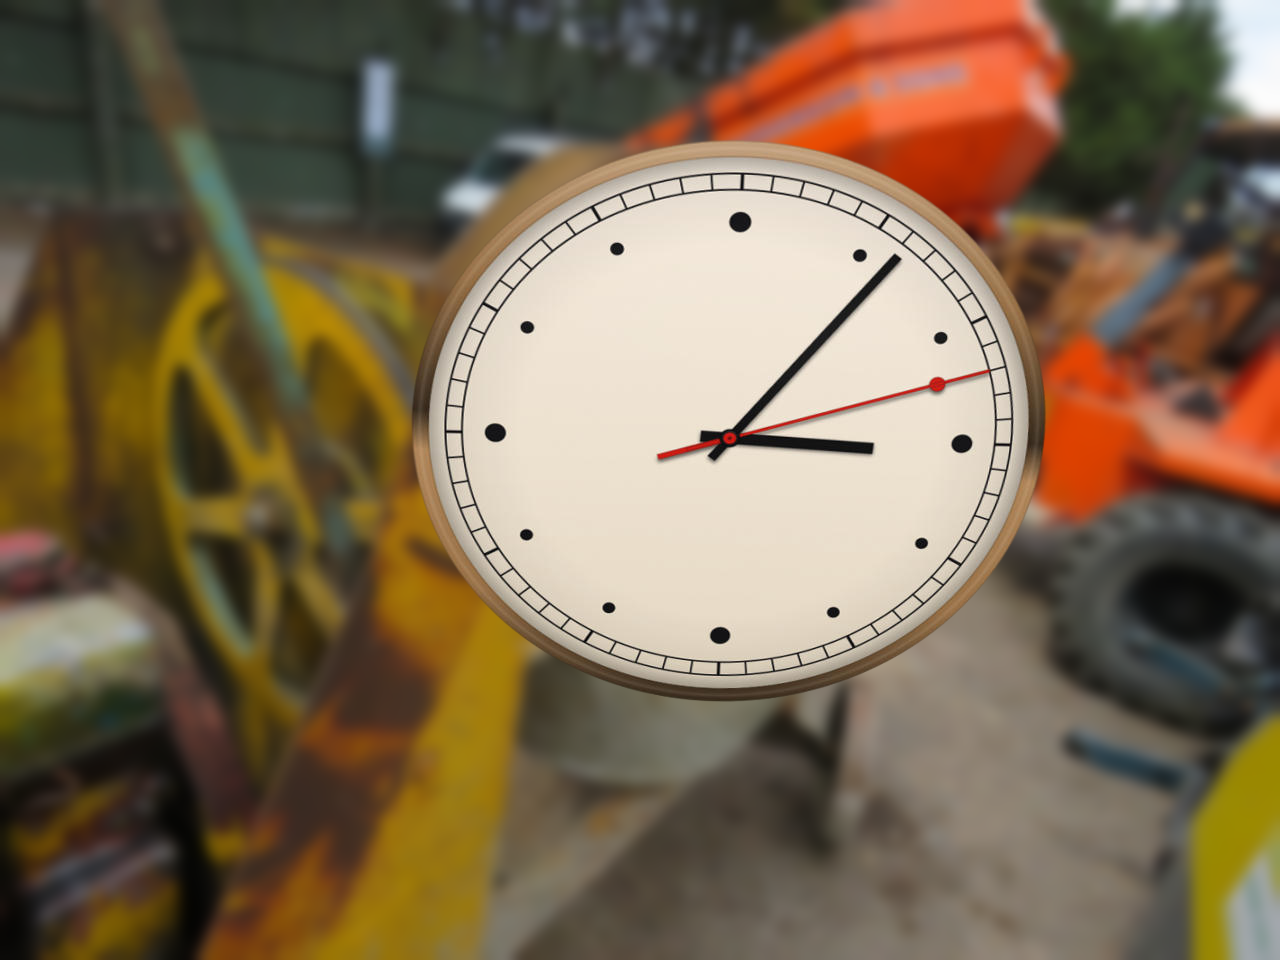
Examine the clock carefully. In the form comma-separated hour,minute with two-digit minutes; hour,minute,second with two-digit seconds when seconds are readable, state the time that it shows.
3,06,12
